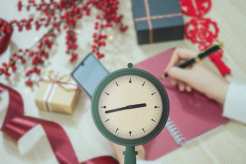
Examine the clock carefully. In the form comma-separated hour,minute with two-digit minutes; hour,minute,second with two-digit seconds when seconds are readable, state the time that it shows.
2,43
